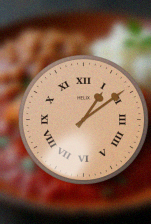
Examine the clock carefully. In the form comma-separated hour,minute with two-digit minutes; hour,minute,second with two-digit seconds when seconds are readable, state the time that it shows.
1,09
